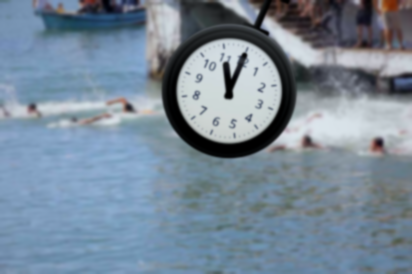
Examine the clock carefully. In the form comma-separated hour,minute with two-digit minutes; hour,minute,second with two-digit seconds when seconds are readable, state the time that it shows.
11,00
